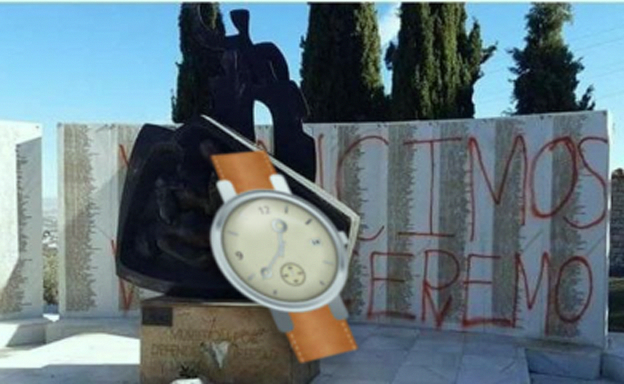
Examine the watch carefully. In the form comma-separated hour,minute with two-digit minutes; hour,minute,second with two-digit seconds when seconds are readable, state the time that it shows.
12,38
